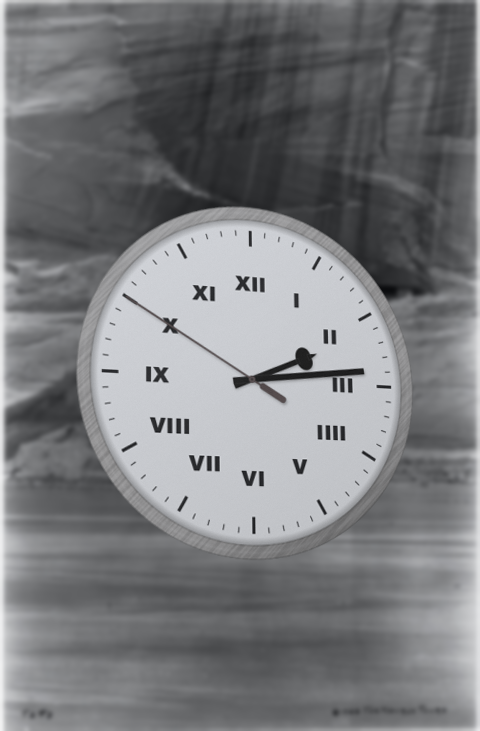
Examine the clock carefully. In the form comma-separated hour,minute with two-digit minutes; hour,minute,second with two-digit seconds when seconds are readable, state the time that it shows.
2,13,50
